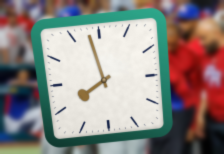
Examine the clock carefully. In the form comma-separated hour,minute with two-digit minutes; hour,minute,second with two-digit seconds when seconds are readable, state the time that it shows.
7,58
